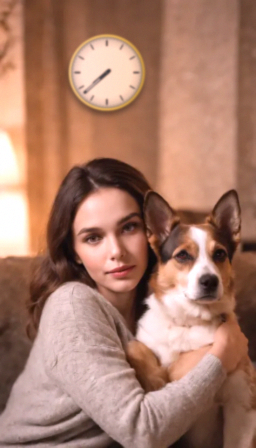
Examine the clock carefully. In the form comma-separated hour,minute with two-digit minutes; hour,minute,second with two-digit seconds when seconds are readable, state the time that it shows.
7,38
